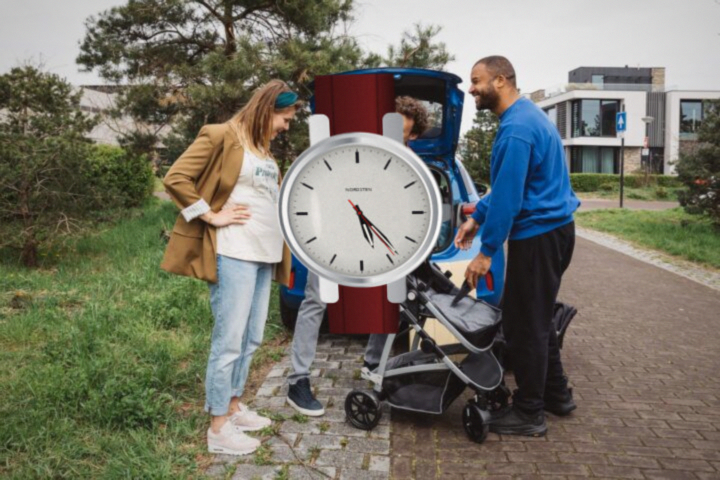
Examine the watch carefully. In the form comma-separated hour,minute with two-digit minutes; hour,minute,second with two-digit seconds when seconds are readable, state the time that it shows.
5,23,24
